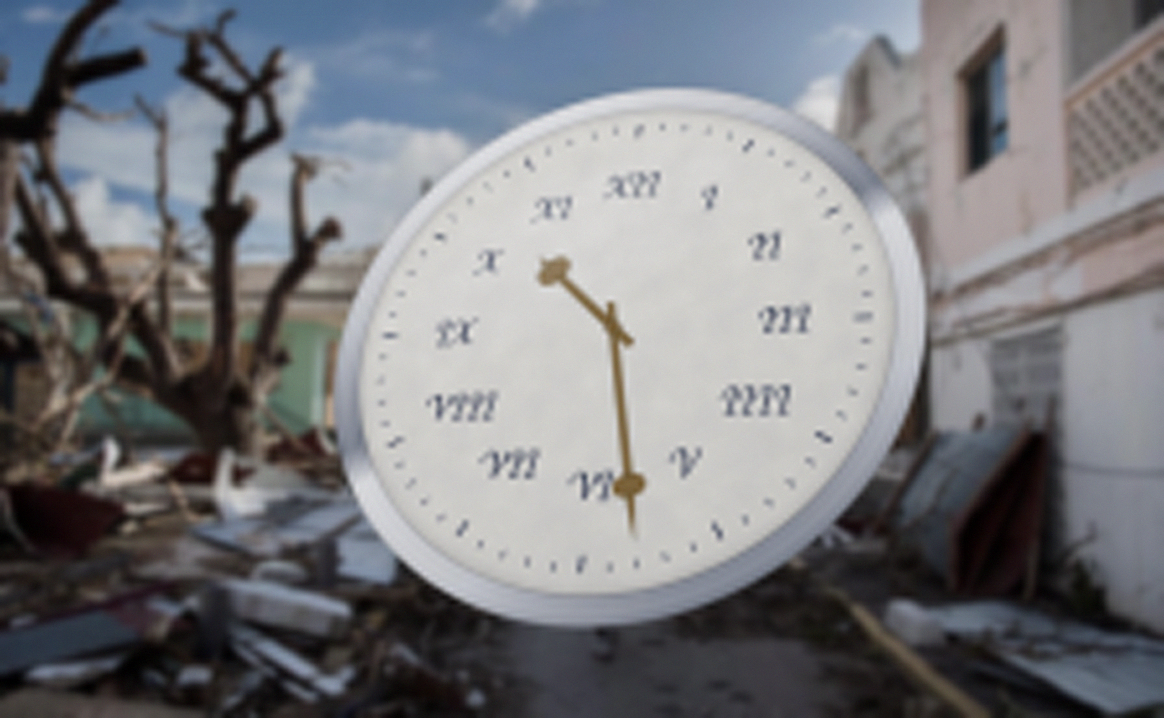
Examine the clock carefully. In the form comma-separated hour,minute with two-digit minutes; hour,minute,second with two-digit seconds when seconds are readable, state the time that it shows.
10,28
